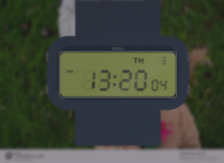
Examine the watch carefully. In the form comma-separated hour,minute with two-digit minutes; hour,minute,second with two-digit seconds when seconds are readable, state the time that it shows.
13,20,04
